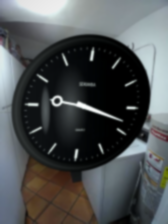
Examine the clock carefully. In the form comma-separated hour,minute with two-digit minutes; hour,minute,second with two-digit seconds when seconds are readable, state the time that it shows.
9,18
